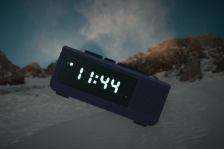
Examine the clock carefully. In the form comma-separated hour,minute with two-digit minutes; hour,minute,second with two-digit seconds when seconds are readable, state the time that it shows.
11,44
